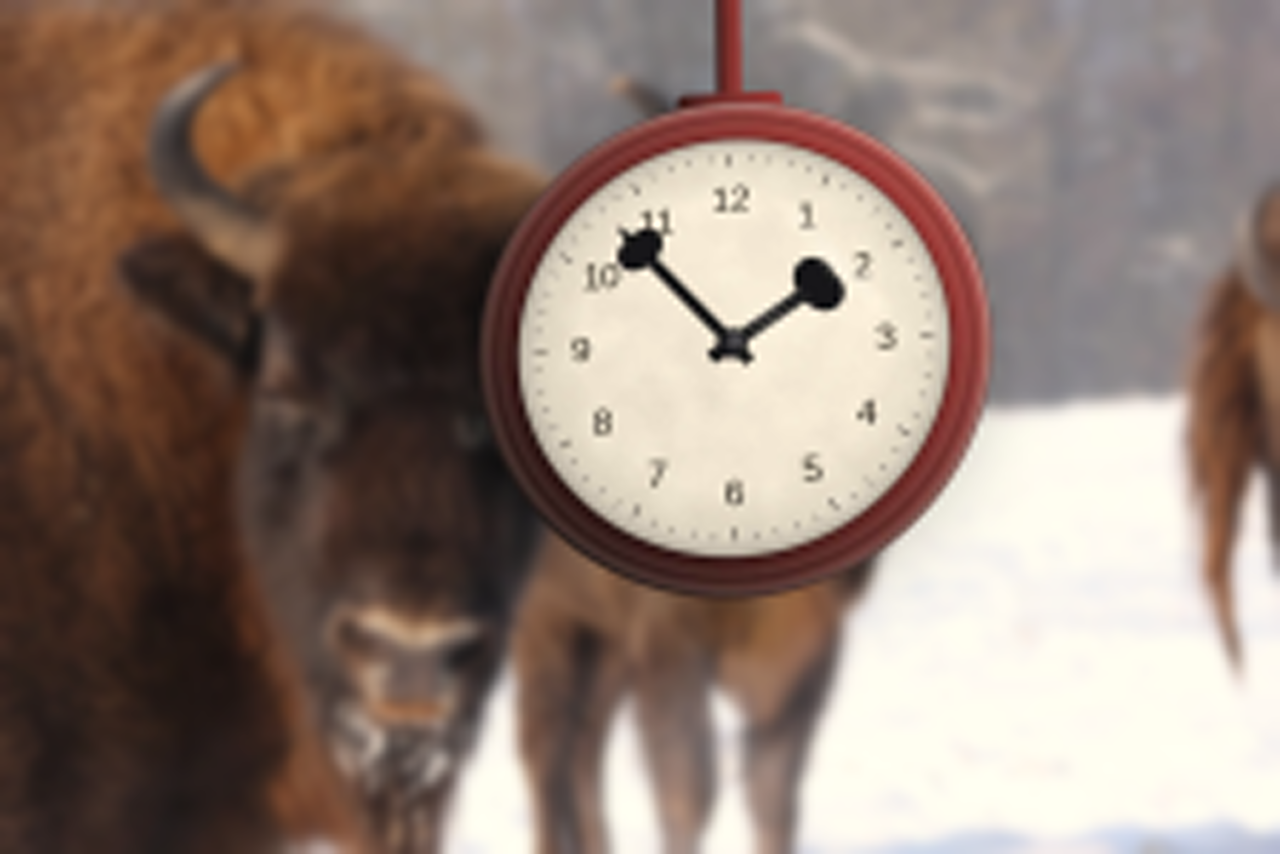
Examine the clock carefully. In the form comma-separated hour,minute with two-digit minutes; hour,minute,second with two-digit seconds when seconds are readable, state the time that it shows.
1,53
